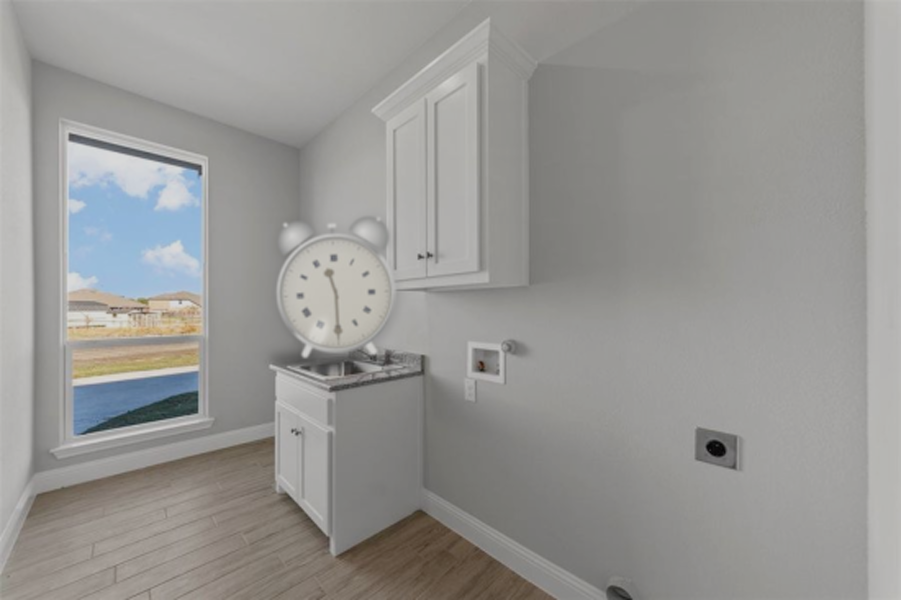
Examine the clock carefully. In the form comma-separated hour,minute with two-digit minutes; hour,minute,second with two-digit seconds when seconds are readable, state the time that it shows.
11,30
